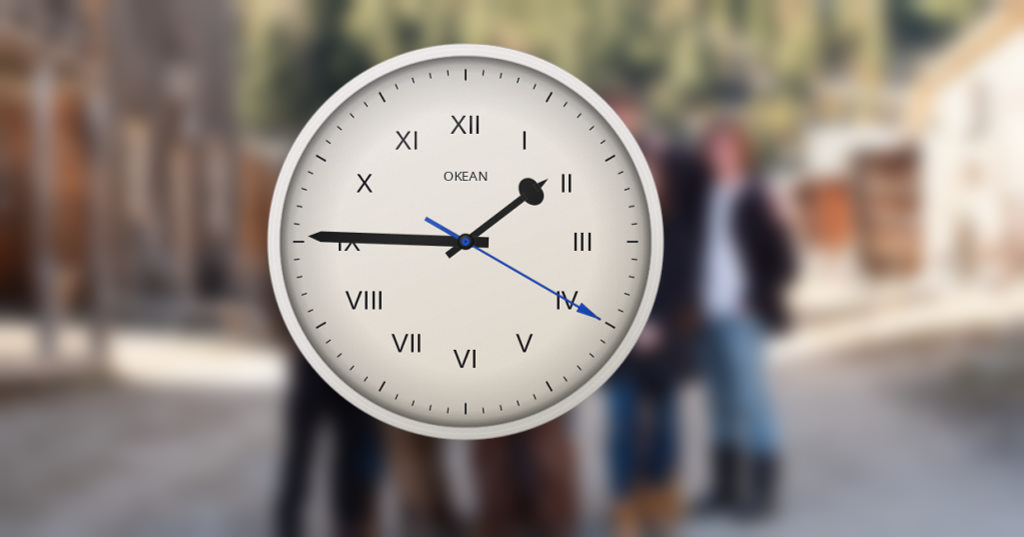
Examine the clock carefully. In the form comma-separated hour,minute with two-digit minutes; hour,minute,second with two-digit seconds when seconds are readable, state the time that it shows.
1,45,20
